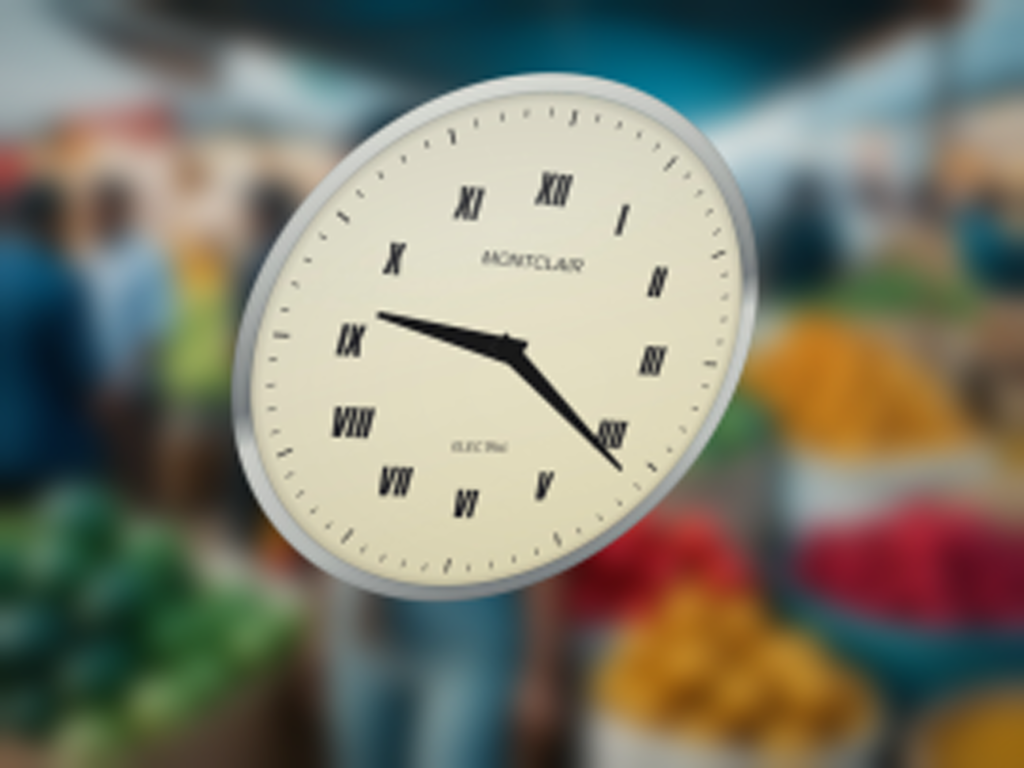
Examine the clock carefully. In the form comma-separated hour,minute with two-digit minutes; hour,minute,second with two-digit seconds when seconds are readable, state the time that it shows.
9,21
